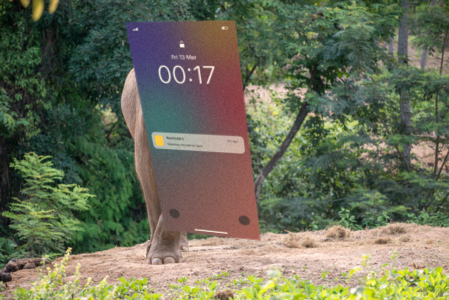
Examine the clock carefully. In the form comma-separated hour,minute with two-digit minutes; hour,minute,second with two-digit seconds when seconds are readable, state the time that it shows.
0,17
